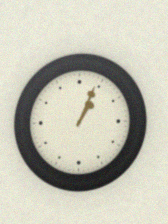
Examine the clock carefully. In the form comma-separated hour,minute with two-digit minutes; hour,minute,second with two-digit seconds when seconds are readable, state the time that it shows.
1,04
